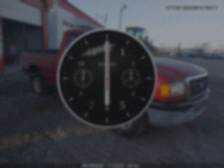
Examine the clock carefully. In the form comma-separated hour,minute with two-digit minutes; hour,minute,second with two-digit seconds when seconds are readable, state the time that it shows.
6,00
